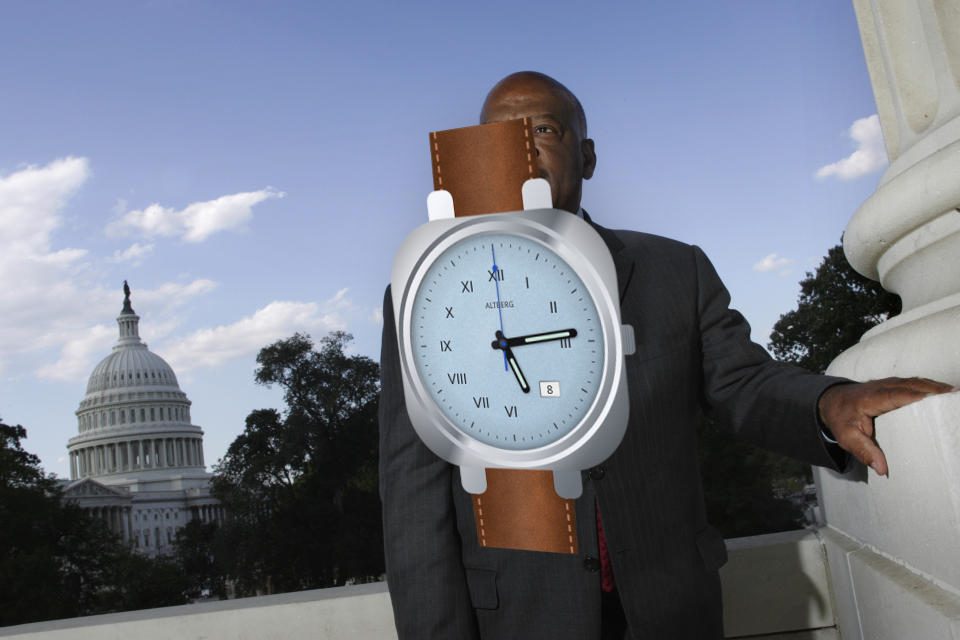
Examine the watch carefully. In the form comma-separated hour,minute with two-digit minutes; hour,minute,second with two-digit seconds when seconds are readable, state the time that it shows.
5,14,00
